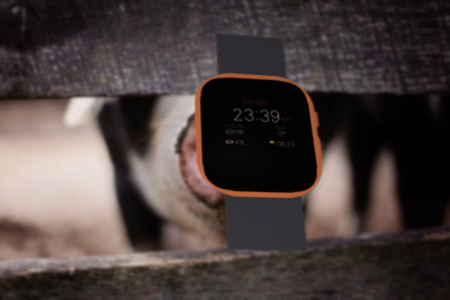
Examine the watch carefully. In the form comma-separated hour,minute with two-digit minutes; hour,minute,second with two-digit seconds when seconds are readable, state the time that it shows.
23,39
